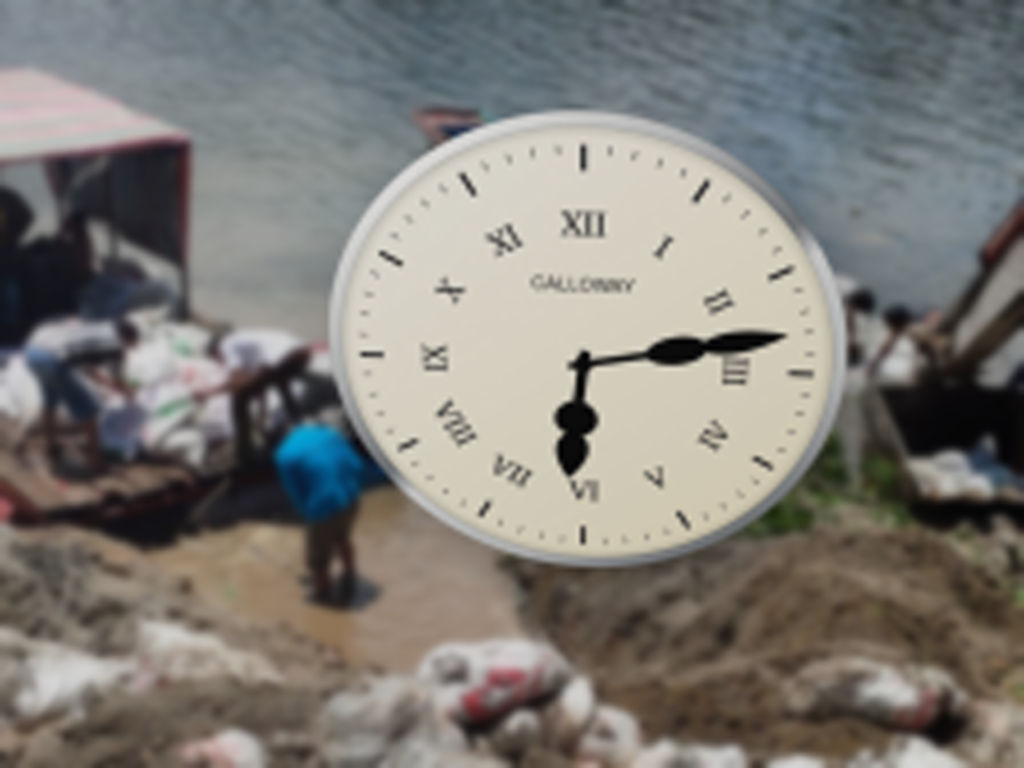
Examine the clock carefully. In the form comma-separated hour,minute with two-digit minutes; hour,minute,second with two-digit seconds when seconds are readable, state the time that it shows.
6,13
